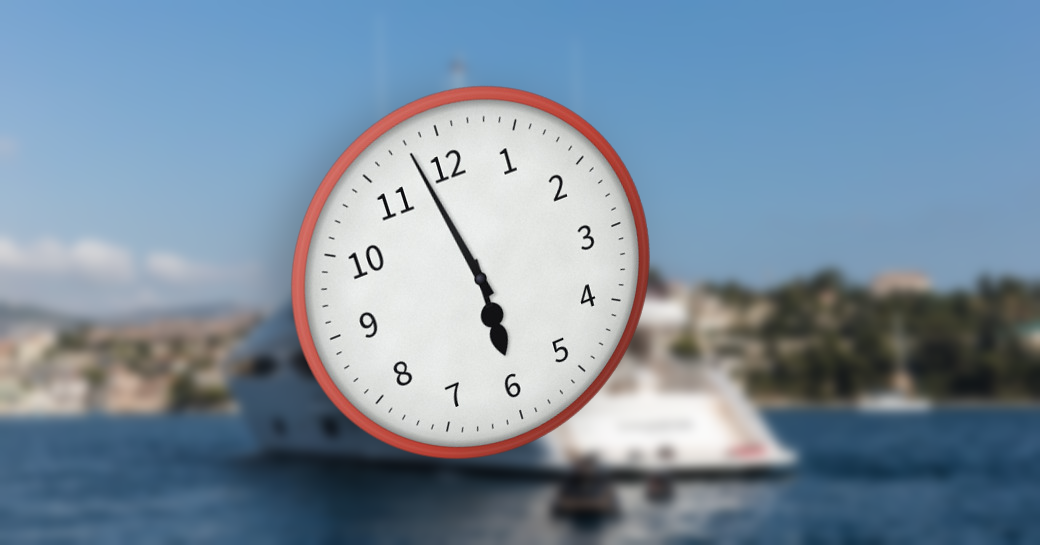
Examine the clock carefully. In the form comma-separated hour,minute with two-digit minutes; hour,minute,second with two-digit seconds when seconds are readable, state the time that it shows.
5,58
